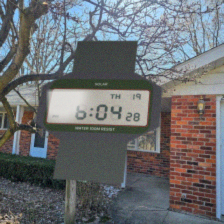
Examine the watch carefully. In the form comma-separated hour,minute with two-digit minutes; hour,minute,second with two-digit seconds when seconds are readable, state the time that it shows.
6,04,28
